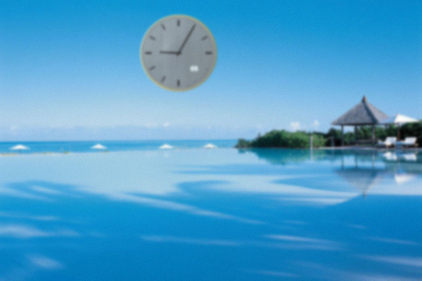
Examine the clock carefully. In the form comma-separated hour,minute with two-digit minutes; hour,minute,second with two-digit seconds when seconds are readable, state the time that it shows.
9,05
